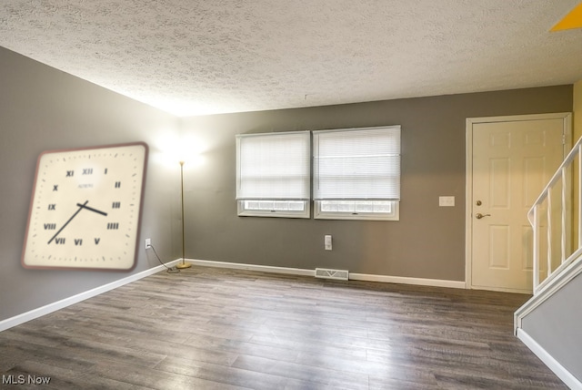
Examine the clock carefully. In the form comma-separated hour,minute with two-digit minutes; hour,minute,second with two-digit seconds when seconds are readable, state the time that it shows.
3,37
